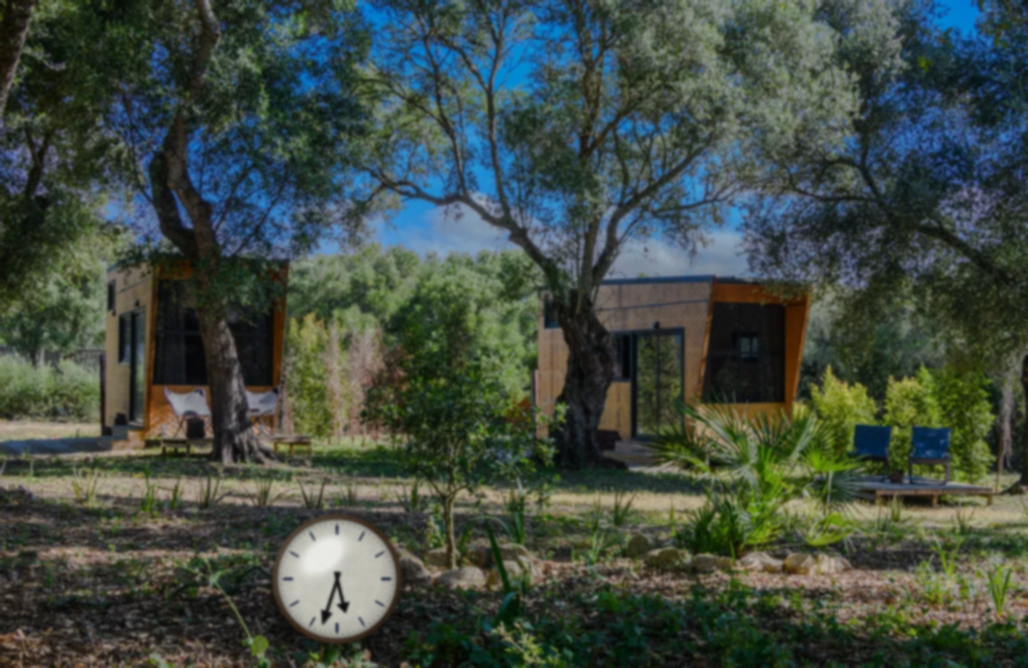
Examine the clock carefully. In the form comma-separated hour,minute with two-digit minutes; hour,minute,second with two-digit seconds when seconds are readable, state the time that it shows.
5,33
